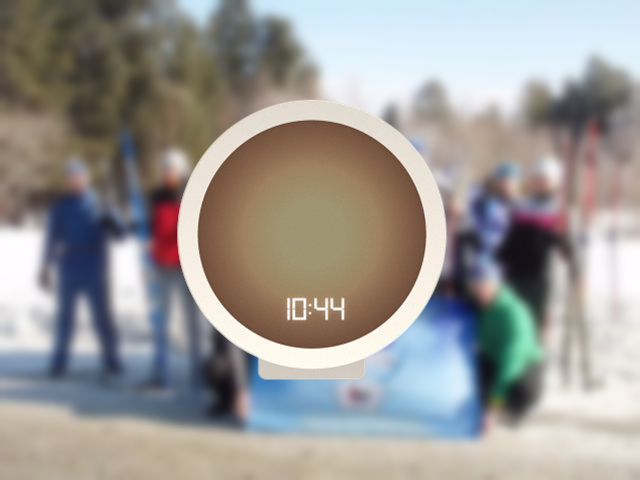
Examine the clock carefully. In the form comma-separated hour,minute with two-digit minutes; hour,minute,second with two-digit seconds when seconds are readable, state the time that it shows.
10,44
